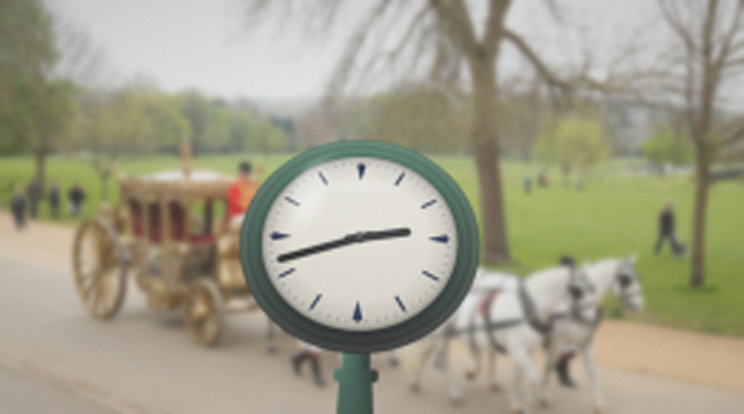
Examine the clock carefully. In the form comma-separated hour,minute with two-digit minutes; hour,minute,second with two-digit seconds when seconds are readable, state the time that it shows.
2,42
